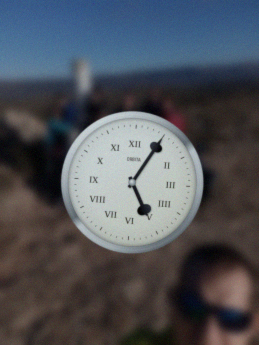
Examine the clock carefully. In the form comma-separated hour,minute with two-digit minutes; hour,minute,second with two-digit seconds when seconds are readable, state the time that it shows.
5,05
